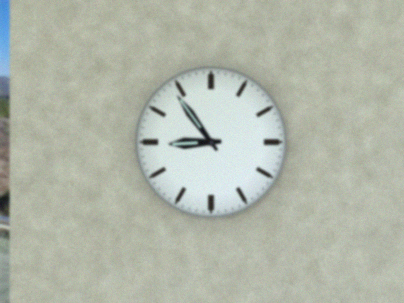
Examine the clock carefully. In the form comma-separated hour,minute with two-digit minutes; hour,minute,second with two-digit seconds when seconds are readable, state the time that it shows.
8,54
